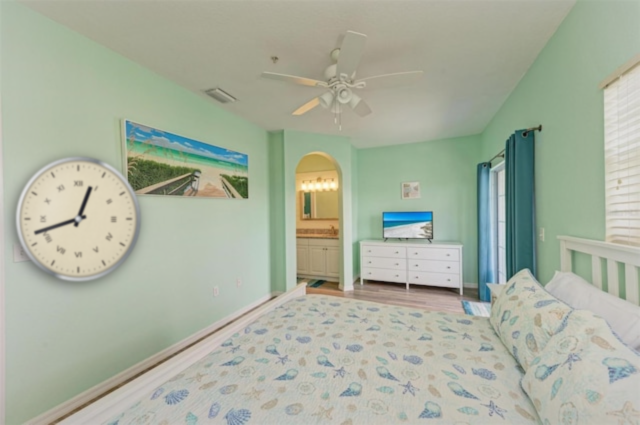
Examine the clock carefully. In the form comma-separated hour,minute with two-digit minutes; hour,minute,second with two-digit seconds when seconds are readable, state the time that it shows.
12,42
